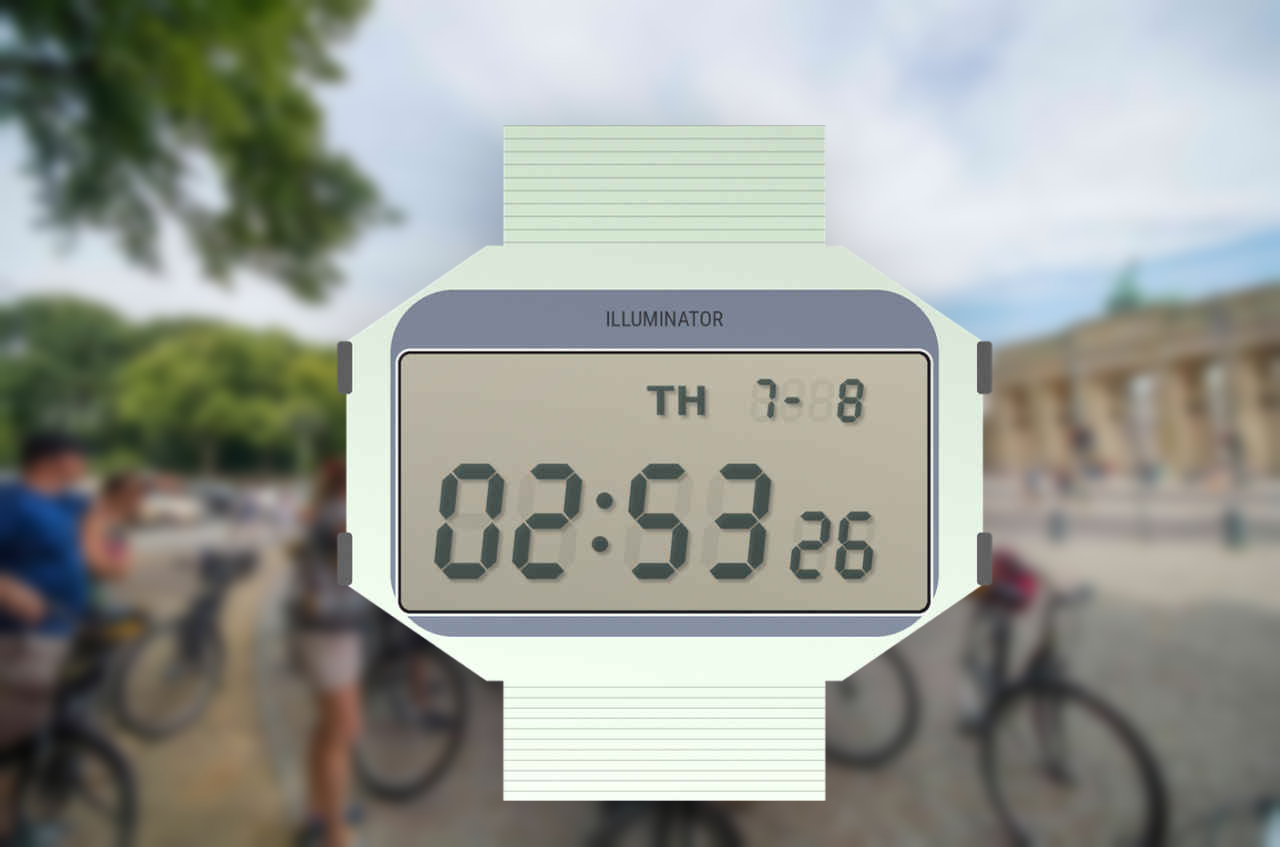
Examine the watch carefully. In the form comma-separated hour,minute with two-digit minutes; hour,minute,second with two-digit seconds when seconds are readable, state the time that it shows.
2,53,26
